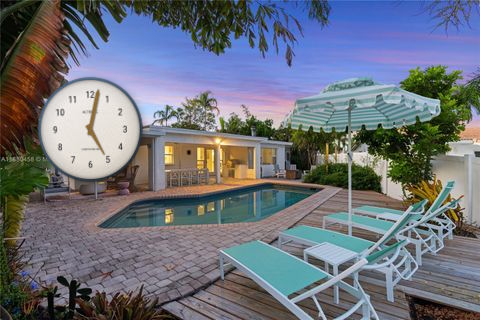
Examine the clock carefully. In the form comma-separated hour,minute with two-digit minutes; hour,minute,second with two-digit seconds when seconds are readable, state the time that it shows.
5,02
